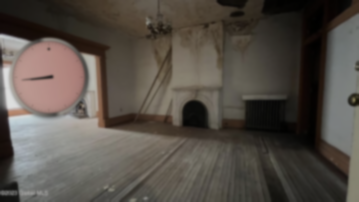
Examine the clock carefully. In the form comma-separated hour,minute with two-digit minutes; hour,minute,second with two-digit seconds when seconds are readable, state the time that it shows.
8,44
